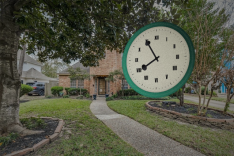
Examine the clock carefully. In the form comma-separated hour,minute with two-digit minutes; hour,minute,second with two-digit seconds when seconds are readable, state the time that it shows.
7,55
